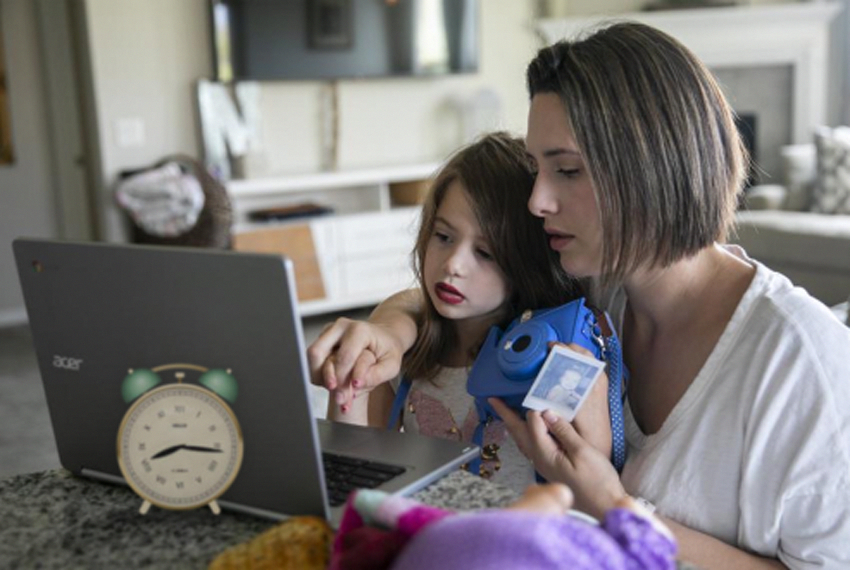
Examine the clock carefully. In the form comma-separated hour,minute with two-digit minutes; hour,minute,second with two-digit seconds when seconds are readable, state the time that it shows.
8,16
